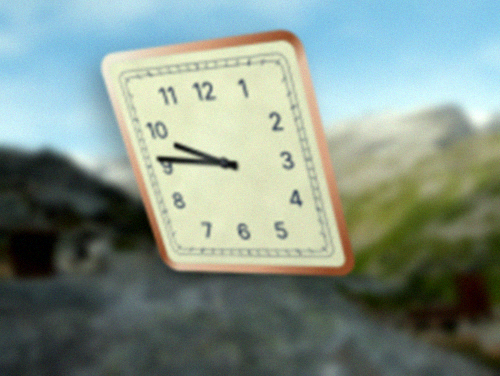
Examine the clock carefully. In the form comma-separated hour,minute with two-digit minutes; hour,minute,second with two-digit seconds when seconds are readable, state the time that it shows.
9,46
